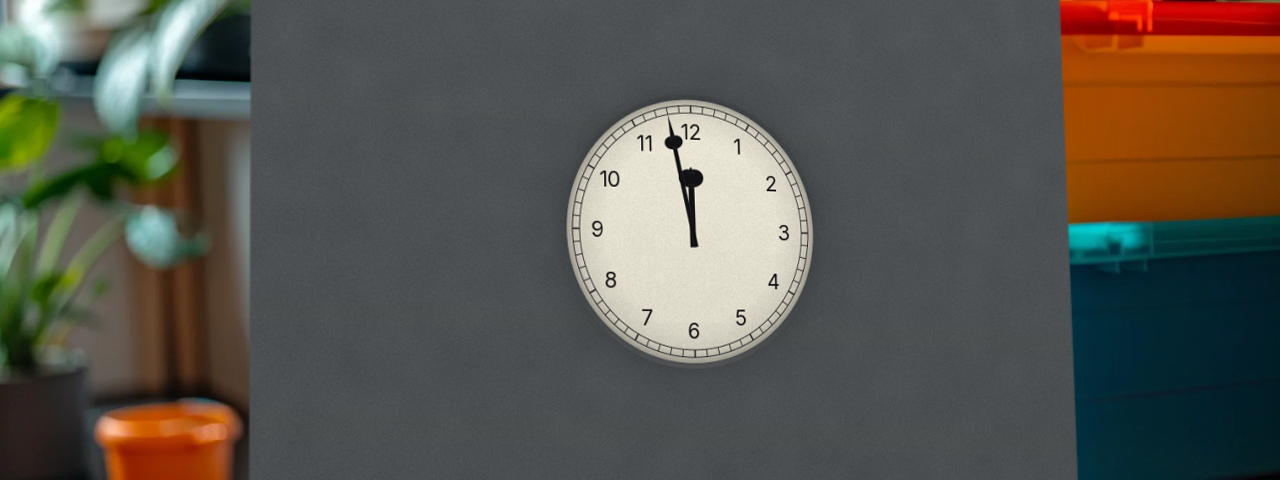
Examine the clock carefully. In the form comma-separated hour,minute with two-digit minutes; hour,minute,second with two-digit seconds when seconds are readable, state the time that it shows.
11,58
